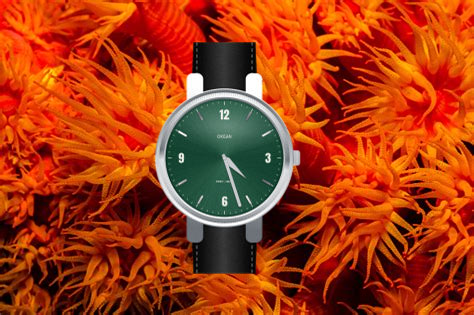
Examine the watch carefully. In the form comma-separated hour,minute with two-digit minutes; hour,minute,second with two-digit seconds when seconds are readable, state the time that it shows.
4,27
